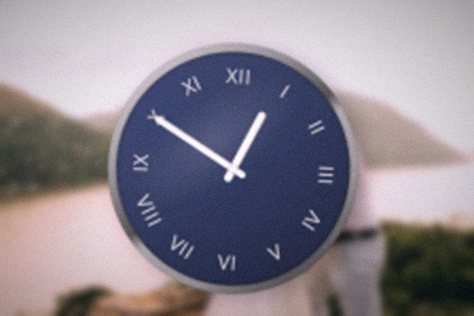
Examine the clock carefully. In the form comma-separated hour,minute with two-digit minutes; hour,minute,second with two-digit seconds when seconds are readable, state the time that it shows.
12,50
